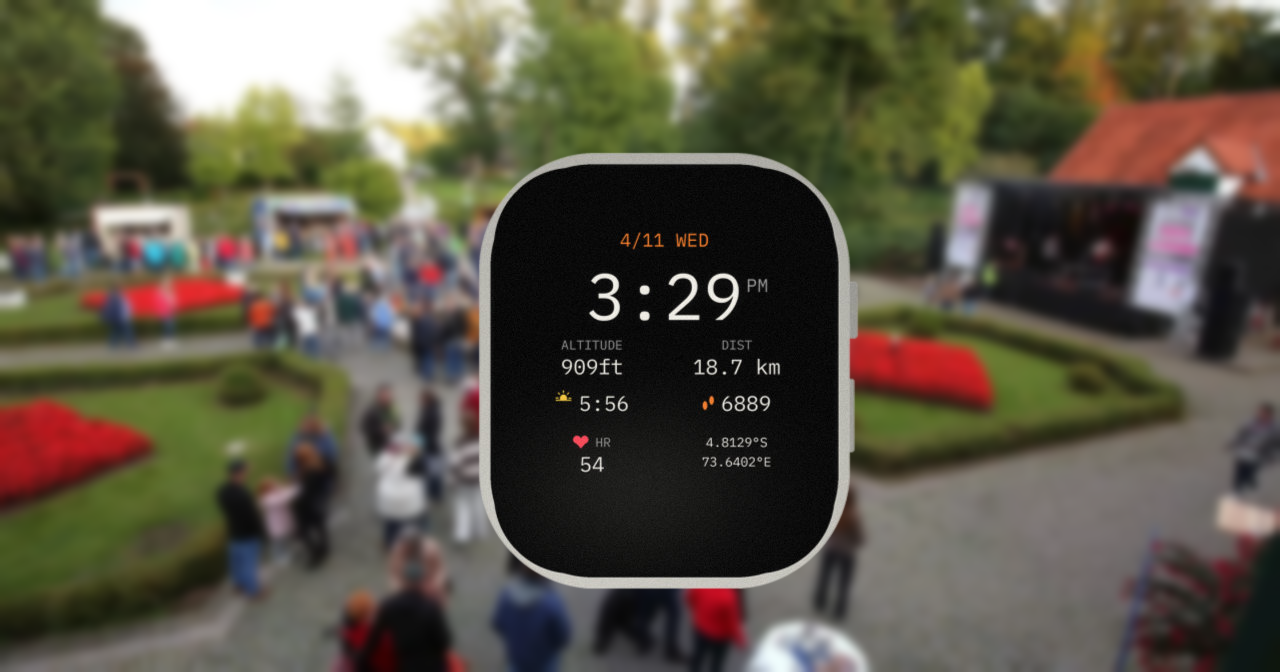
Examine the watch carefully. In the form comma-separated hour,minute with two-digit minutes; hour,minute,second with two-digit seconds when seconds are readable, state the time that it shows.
3,29
